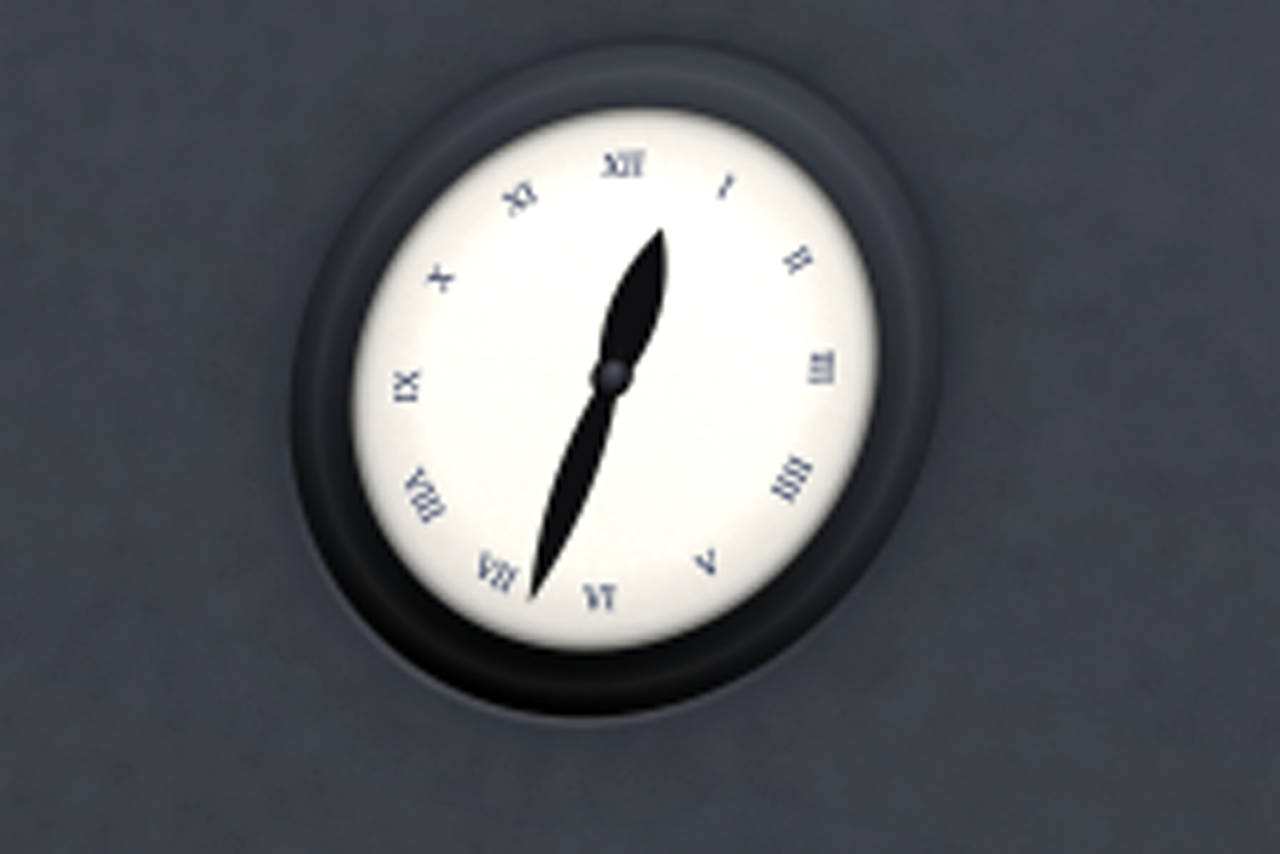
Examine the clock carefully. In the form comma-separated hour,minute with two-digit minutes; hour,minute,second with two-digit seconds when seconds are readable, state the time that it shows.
12,33
